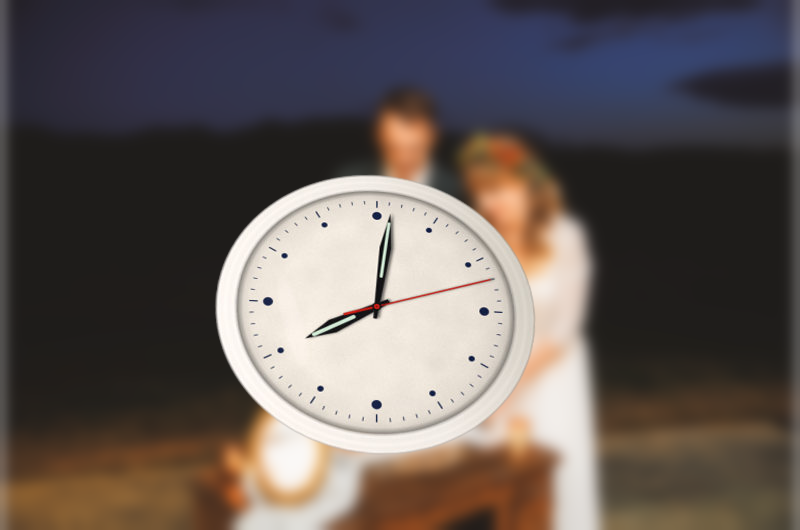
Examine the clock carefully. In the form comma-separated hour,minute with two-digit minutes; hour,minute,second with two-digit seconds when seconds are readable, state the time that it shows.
8,01,12
